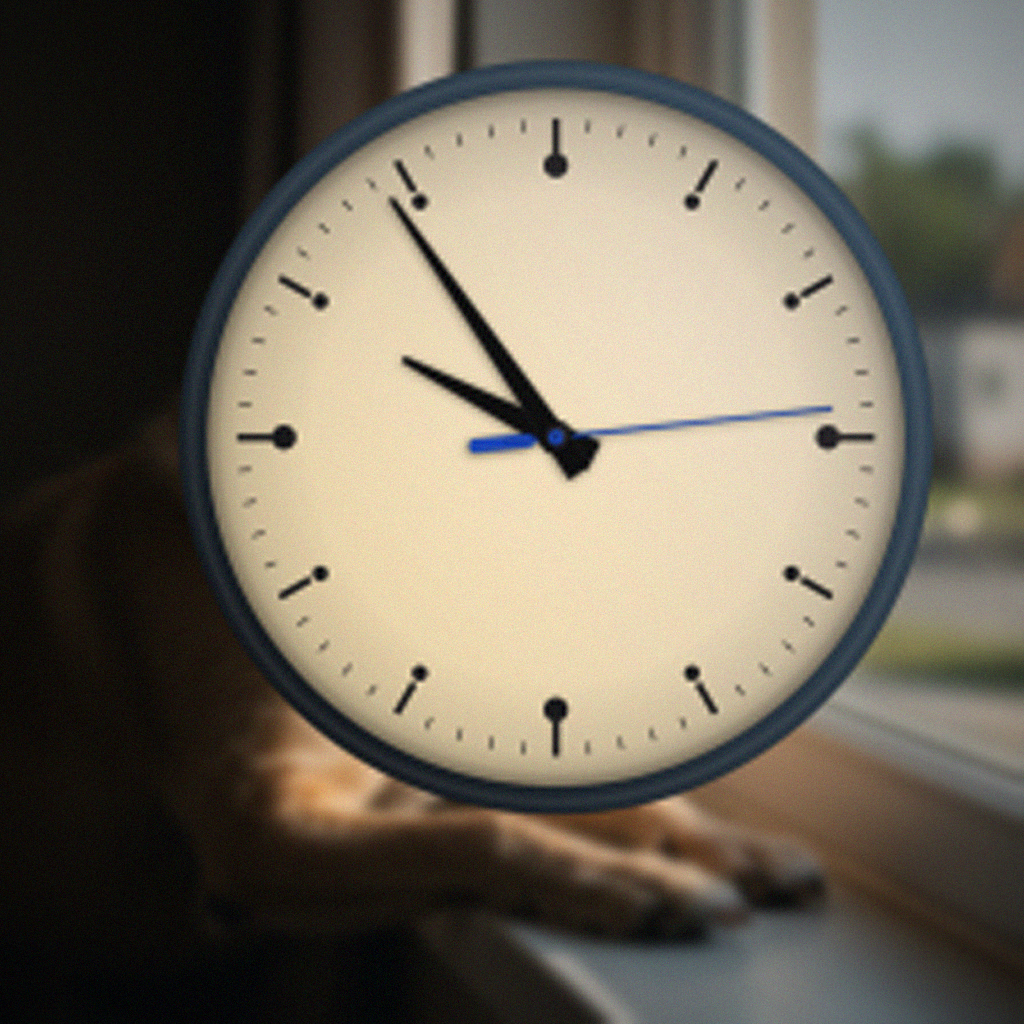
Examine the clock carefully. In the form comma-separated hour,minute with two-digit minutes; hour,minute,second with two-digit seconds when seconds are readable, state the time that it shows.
9,54,14
